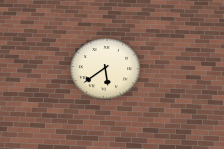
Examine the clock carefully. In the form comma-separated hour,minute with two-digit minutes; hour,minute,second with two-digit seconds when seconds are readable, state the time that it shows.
5,38
